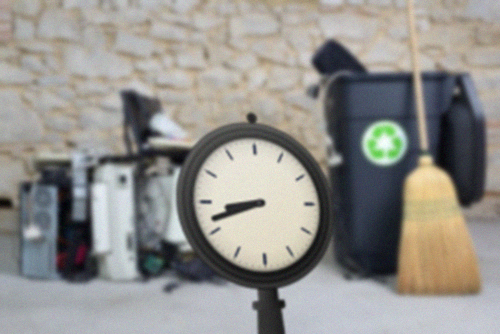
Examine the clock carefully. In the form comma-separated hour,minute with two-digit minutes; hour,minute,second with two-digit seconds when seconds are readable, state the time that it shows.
8,42
